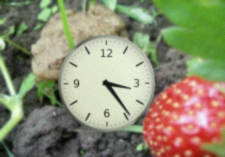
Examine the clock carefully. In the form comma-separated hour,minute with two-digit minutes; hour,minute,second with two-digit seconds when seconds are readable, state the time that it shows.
3,24
